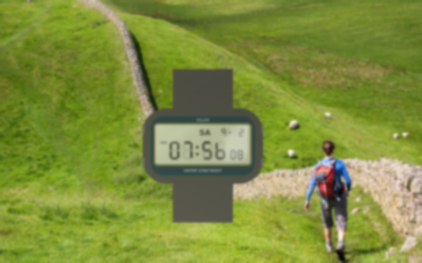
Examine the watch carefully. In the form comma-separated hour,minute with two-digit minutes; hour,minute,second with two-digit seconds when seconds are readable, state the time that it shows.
7,56
